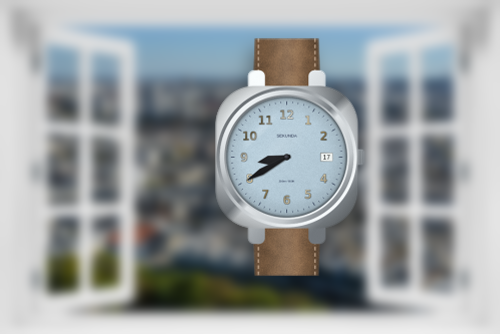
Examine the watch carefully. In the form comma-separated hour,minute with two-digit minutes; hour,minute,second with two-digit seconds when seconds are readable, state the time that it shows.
8,40
